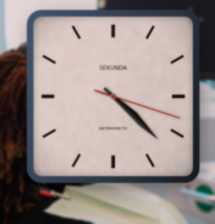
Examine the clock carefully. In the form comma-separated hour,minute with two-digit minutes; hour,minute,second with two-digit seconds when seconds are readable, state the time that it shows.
4,22,18
